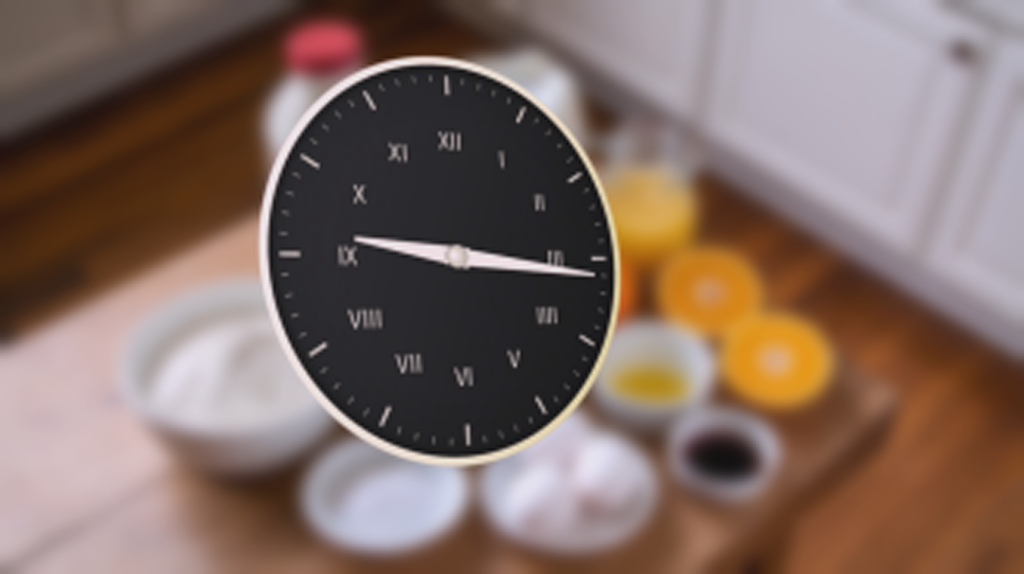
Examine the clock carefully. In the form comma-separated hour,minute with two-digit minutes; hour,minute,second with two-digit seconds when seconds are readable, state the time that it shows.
9,16
